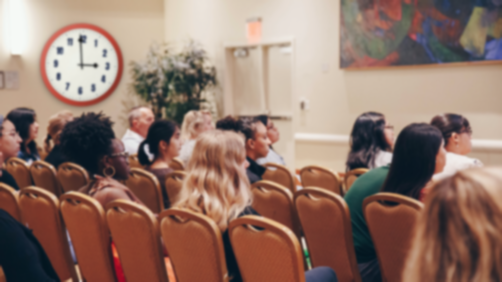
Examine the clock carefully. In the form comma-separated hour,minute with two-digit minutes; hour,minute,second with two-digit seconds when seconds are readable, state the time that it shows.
2,59
